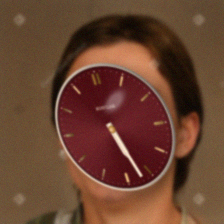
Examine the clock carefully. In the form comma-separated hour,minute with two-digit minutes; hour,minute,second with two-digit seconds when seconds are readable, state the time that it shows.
5,27
